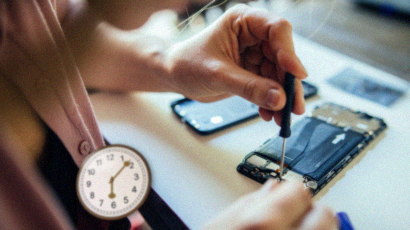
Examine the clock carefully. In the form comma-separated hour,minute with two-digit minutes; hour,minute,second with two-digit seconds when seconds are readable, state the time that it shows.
6,08
